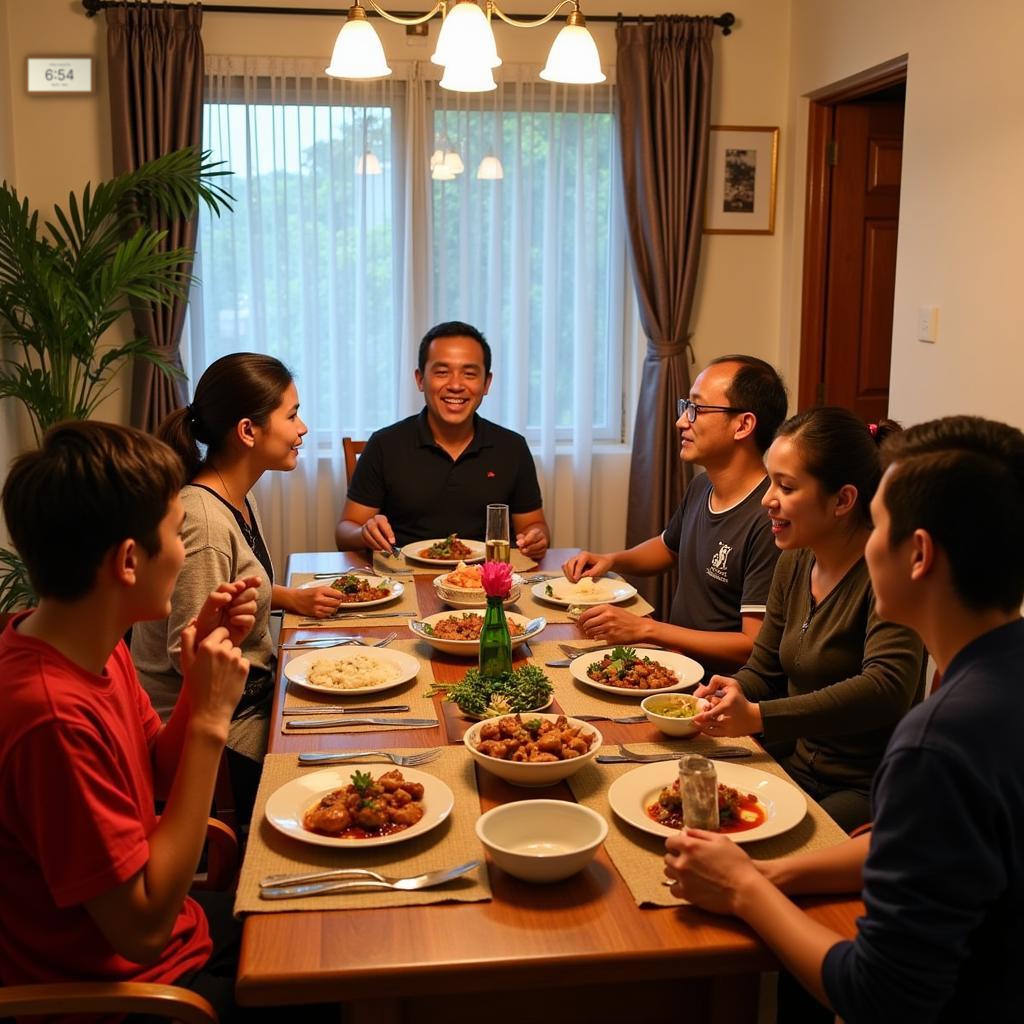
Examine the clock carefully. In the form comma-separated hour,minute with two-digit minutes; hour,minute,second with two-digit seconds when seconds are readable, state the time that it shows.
6,54
